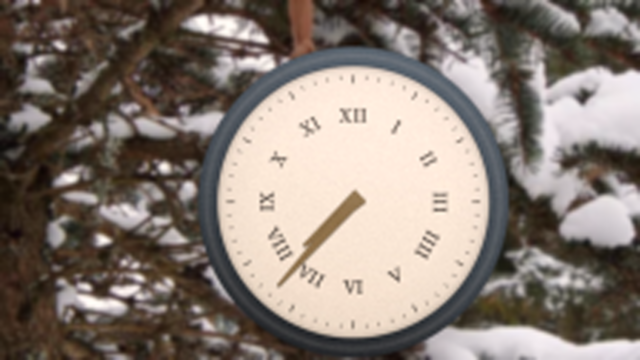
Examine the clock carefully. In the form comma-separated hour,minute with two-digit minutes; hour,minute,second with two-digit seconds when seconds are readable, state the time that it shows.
7,37
